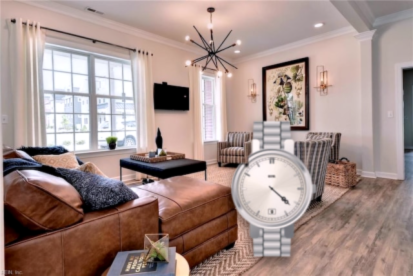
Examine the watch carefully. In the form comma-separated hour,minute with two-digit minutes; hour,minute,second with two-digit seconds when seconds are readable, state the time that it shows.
4,22
